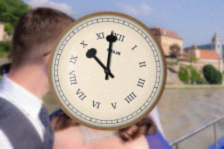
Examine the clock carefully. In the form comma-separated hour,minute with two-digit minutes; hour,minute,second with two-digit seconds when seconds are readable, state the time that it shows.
9,58
